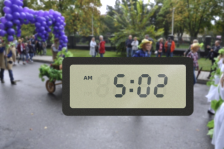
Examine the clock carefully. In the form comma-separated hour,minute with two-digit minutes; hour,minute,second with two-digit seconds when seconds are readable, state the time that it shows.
5,02
